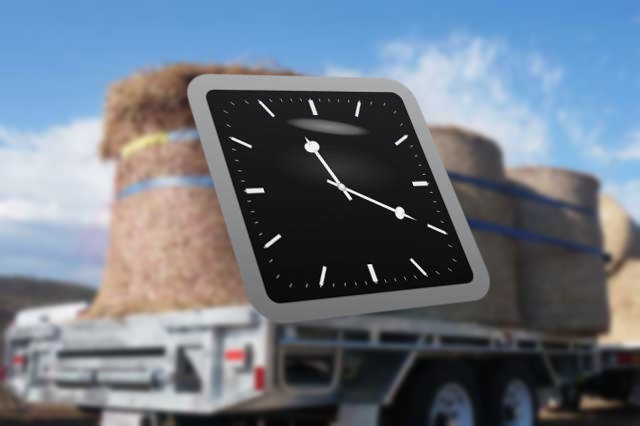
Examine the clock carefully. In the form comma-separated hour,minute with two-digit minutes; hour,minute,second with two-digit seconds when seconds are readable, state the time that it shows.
11,20
